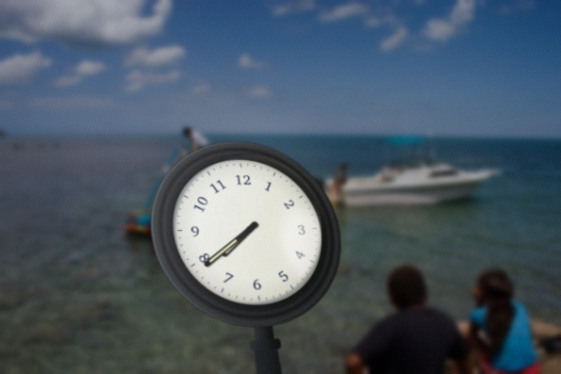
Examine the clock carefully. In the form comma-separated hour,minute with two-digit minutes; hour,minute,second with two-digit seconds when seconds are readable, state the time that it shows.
7,39
